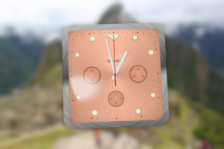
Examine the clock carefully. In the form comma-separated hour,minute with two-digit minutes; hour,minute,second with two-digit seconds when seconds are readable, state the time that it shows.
12,58
